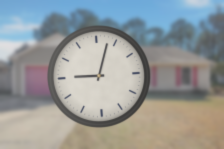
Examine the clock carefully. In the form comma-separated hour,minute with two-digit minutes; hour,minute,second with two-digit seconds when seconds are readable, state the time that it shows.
9,03
